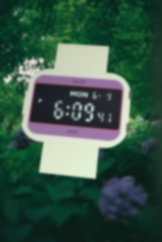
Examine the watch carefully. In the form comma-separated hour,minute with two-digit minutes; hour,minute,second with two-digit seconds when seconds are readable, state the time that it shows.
6,09,41
